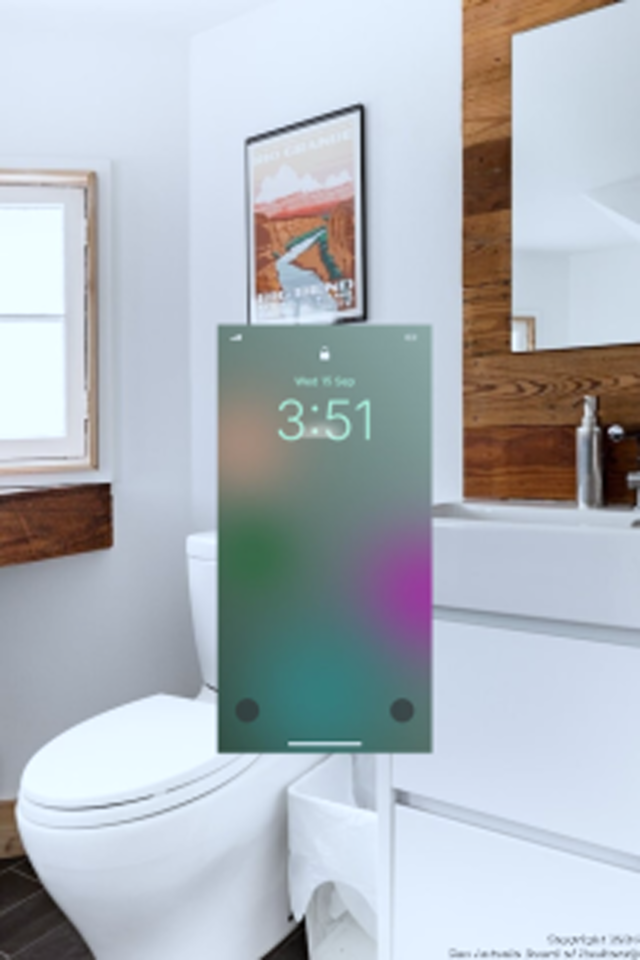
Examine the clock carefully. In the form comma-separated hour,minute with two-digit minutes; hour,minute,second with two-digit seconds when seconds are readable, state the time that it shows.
3,51
